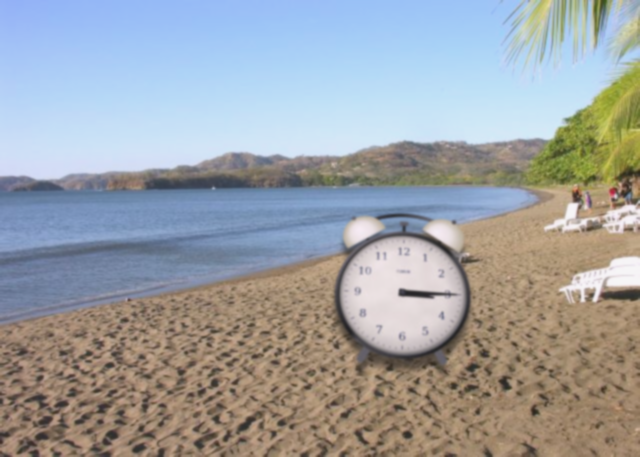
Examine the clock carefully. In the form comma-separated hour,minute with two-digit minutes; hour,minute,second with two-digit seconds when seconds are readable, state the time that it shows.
3,15
